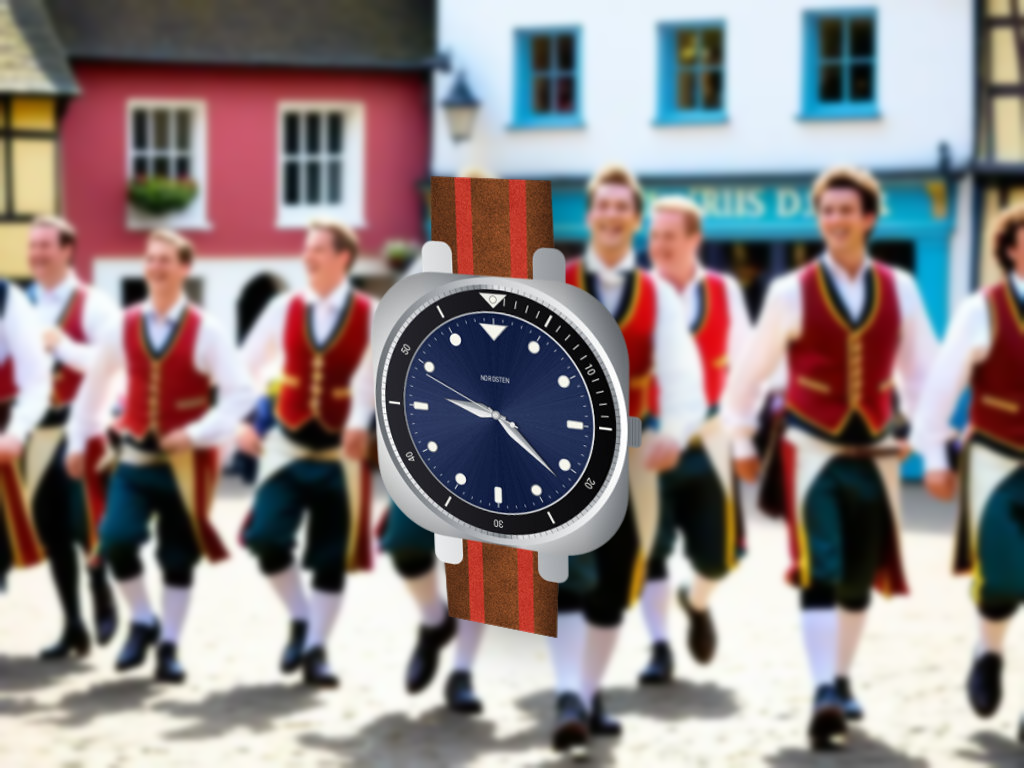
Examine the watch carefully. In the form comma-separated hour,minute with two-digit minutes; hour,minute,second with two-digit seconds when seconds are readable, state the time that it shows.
9,21,49
